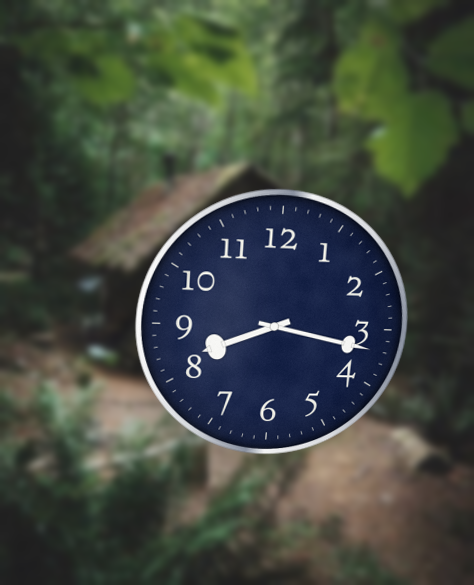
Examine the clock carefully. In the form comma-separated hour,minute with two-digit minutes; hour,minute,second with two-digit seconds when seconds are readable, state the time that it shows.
8,17
